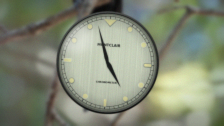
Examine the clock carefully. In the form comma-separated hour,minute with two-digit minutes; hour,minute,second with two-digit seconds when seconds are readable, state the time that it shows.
4,57
